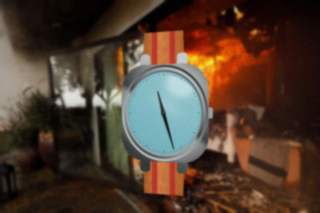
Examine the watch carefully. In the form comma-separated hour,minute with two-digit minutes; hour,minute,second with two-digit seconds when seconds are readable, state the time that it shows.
11,27
